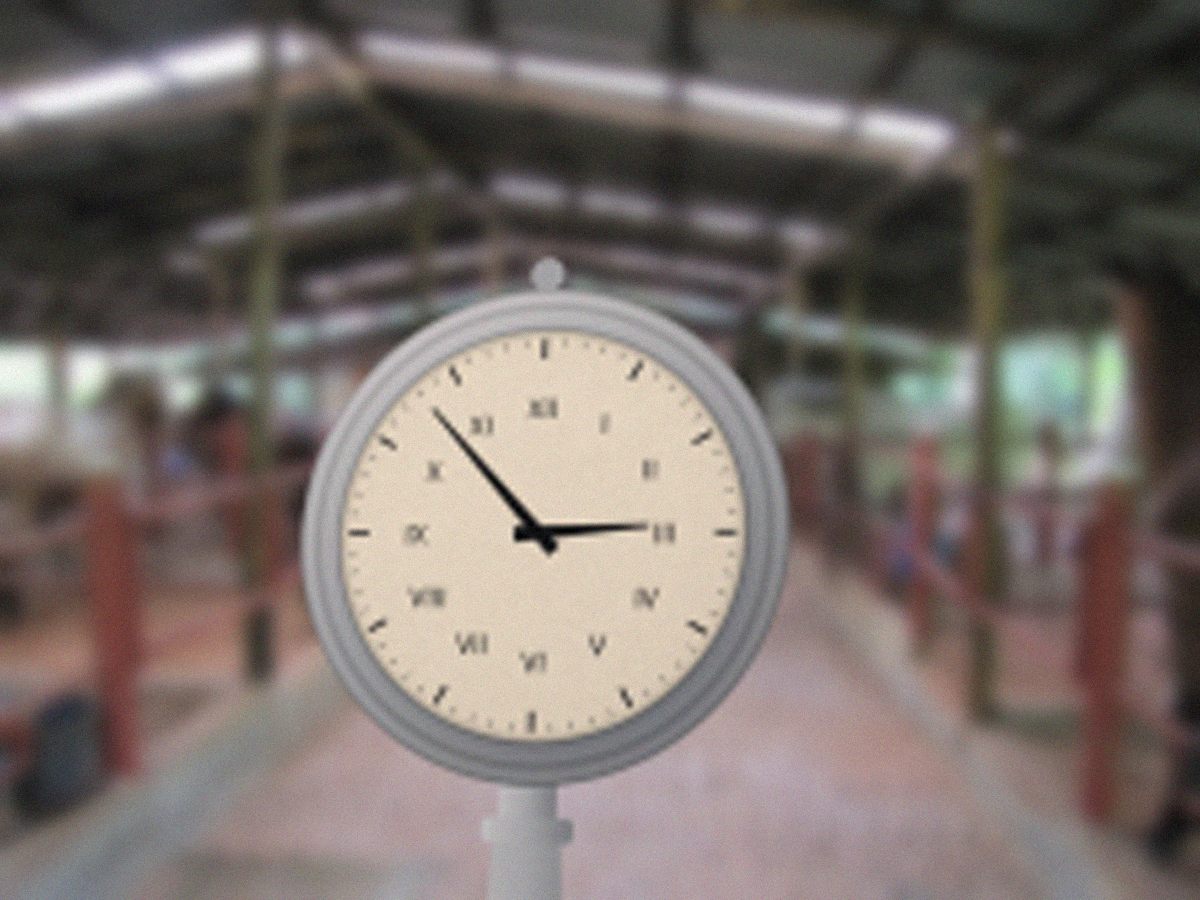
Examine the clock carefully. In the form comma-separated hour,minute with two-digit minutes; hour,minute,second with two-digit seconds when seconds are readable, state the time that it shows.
2,53
